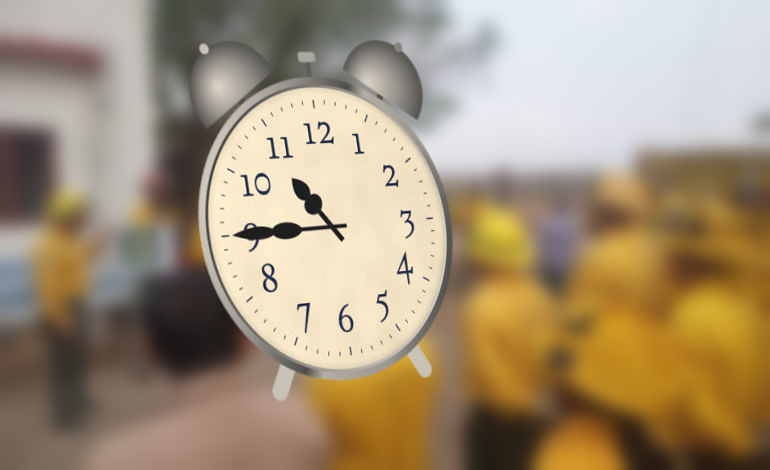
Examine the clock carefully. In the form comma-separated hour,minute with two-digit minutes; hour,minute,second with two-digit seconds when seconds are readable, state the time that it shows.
10,45
